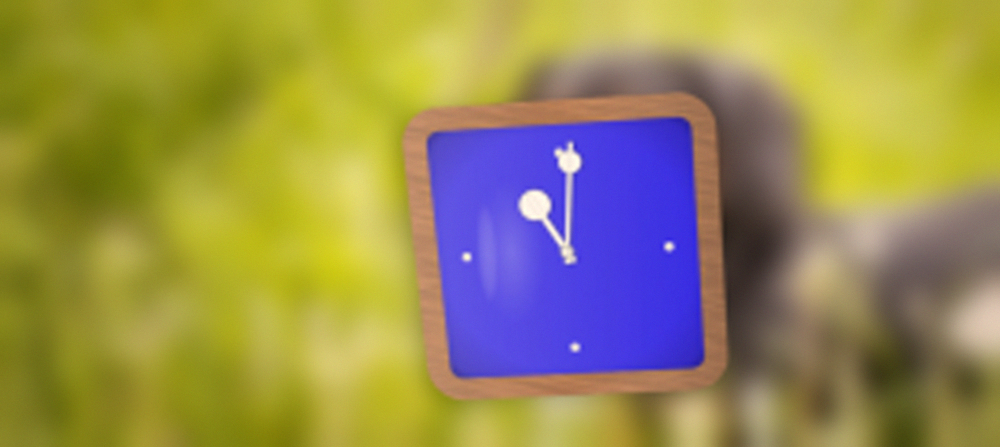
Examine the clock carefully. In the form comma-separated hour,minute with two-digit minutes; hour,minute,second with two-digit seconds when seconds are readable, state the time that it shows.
11,01
